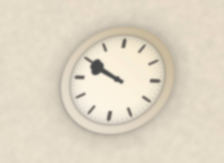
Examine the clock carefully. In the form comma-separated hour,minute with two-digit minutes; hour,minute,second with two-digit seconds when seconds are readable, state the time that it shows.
9,50
